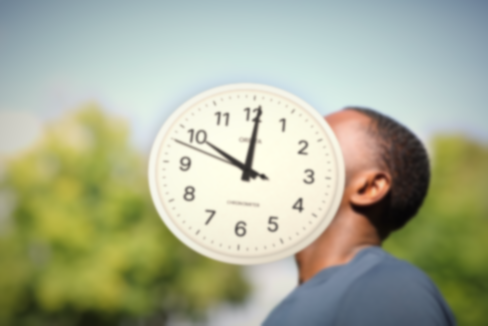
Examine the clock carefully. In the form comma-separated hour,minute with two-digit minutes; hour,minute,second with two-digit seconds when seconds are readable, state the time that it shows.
10,00,48
